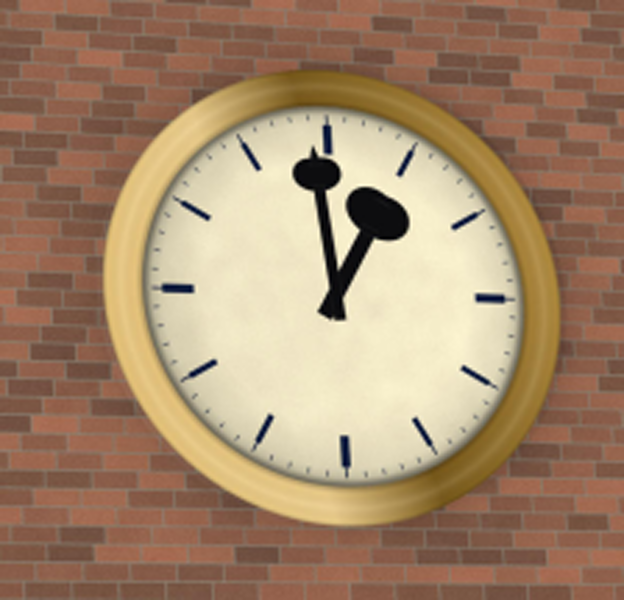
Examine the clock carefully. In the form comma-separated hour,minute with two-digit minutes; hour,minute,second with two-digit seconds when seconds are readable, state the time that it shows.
12,59
